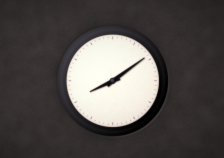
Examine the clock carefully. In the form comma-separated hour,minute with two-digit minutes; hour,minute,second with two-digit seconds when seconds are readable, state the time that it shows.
8,09
